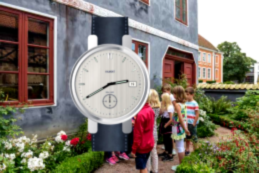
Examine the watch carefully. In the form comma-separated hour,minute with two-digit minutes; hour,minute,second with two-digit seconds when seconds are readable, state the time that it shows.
2,40
